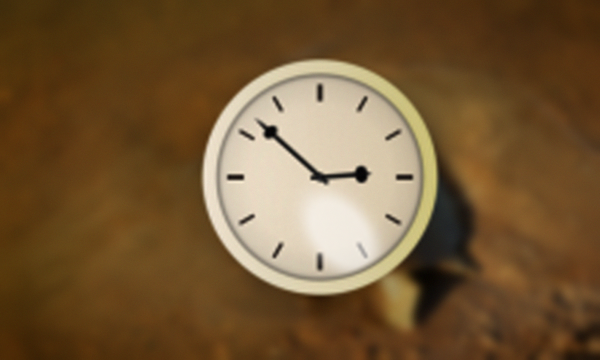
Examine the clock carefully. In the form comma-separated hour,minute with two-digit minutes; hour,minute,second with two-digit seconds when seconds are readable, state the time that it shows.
2,52
